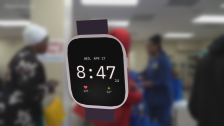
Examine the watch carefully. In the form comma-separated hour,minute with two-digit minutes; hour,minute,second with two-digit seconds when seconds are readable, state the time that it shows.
8,47
